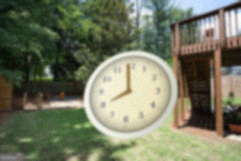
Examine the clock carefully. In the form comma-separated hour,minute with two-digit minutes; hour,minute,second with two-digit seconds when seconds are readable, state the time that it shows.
7,59
